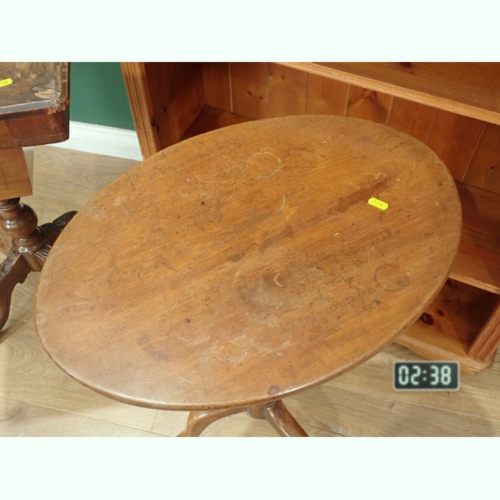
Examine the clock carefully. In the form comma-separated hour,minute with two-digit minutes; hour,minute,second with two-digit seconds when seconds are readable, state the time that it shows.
2,38
